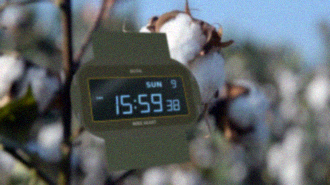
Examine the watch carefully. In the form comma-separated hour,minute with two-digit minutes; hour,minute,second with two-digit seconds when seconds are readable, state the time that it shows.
15,59,38
